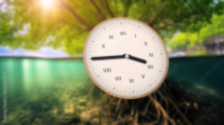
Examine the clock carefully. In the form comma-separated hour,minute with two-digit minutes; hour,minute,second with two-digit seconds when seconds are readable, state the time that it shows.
3,45
